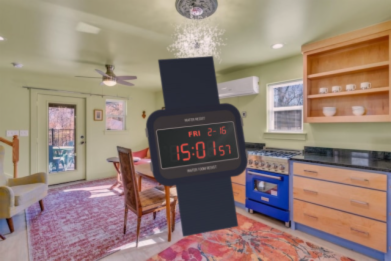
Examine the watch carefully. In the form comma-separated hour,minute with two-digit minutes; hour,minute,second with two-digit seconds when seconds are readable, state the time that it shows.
15,01,57
